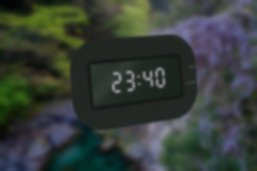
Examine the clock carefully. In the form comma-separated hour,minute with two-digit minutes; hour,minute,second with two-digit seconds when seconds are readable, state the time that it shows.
23,40
